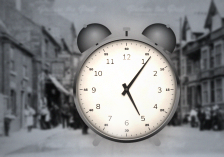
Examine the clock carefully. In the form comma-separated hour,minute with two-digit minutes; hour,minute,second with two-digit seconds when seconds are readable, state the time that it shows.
5,06
